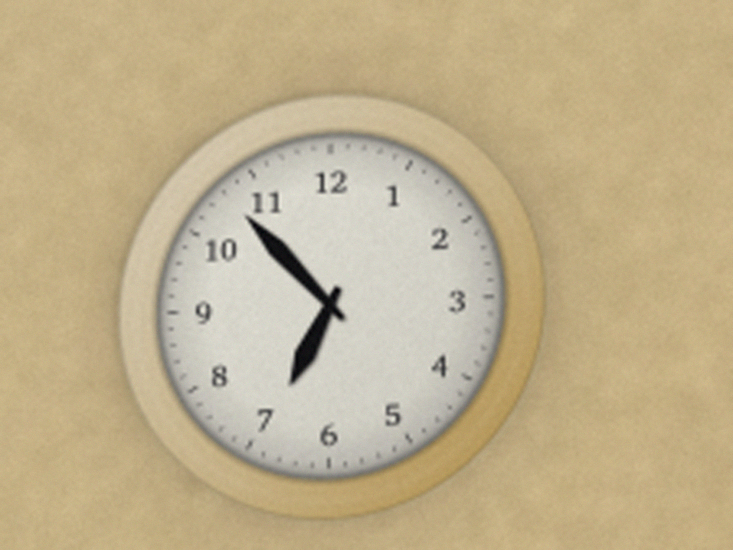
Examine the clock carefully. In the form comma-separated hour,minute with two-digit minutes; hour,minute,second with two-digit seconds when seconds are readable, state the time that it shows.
6,53
